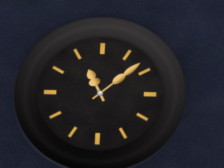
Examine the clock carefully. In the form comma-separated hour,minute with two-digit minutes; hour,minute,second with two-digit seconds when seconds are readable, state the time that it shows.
11,08
